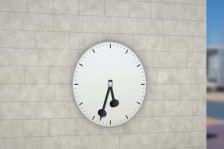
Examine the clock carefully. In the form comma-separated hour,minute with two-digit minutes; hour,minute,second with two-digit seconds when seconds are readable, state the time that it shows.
5,33
